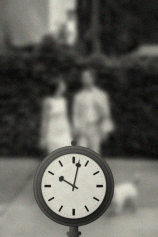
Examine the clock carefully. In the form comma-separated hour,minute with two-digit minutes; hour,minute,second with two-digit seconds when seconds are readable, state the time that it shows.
10,02
